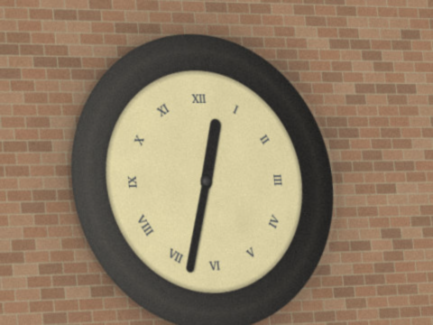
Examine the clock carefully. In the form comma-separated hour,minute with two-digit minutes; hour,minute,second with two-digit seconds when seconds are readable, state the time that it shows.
12,33
